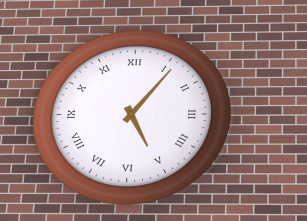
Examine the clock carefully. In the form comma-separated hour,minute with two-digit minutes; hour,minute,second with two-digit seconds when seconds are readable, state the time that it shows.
5,06
